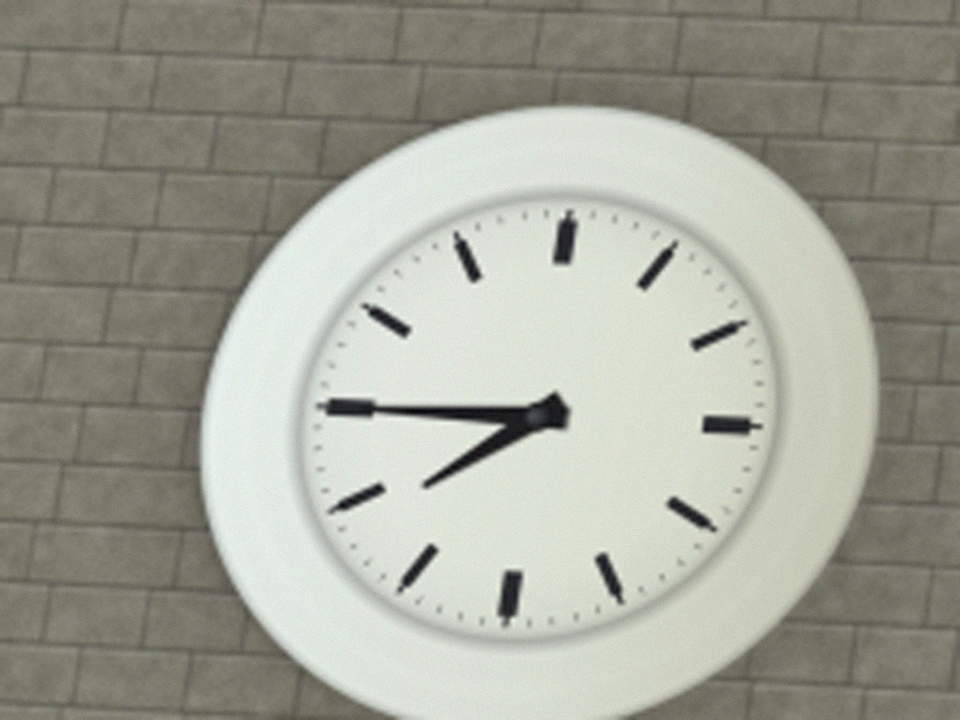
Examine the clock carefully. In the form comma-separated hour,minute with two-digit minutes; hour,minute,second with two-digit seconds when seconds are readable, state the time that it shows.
7,45
